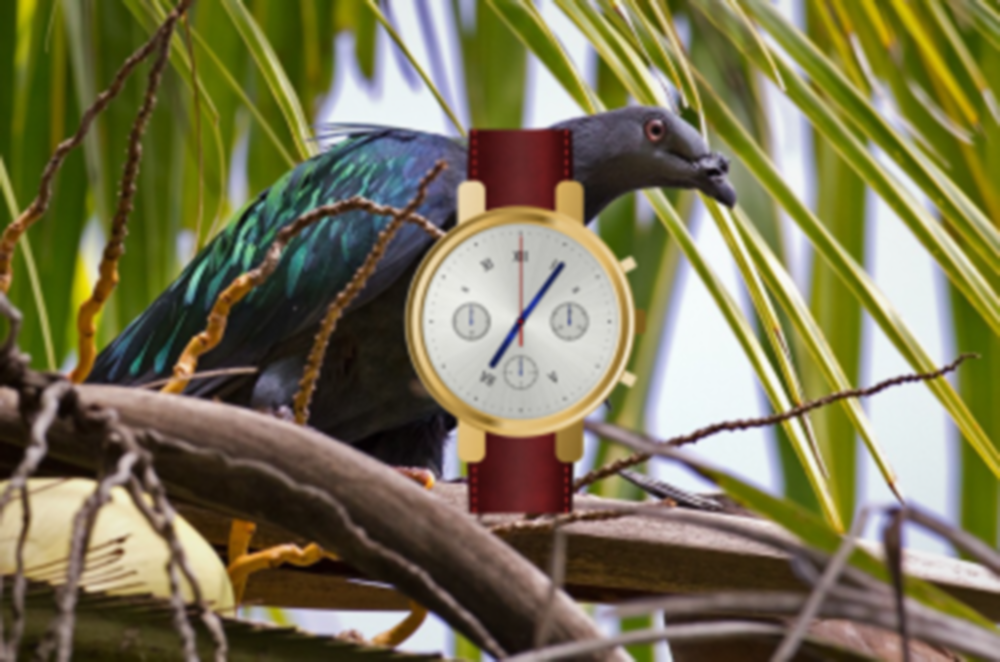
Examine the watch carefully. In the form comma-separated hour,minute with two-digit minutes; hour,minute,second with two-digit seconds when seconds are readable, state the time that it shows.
7,06
